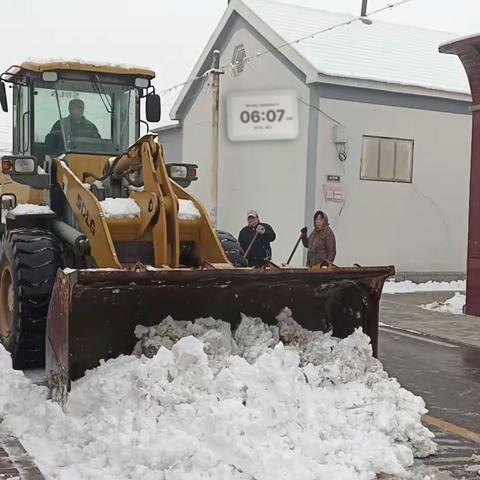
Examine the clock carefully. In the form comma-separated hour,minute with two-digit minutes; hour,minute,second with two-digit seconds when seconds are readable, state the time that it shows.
6,07
